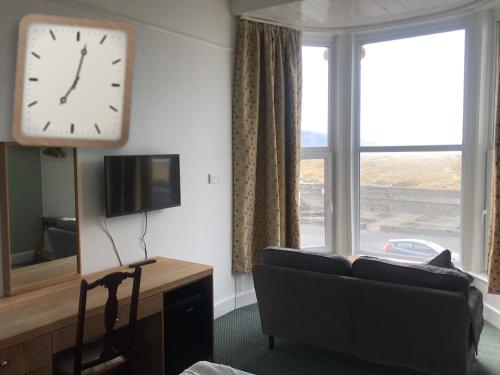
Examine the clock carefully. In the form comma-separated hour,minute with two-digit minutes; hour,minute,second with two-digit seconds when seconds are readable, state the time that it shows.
7,02
